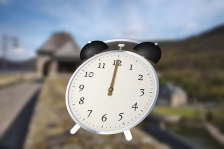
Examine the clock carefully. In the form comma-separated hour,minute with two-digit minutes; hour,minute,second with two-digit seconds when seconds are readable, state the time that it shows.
12,00
